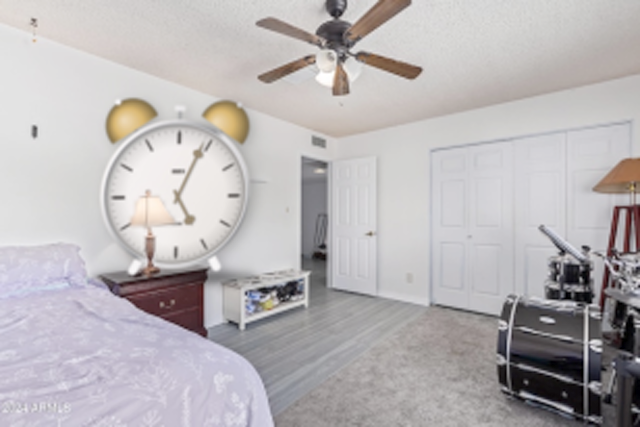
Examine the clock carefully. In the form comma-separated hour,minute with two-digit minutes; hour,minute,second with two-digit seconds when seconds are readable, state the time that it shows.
5,04
